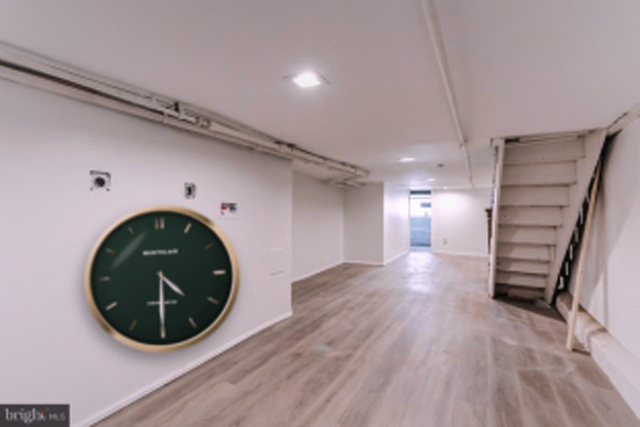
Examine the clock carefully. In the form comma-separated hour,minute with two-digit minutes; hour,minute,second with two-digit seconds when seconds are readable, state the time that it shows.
4,30
